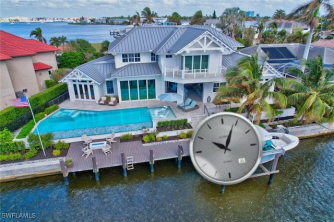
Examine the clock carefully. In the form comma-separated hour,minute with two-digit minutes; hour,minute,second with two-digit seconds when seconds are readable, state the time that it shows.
10,04
